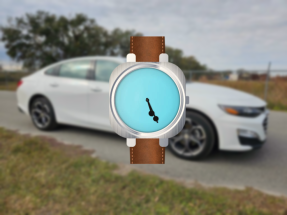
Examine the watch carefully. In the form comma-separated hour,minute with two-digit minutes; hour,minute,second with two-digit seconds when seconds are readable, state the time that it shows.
5,26
